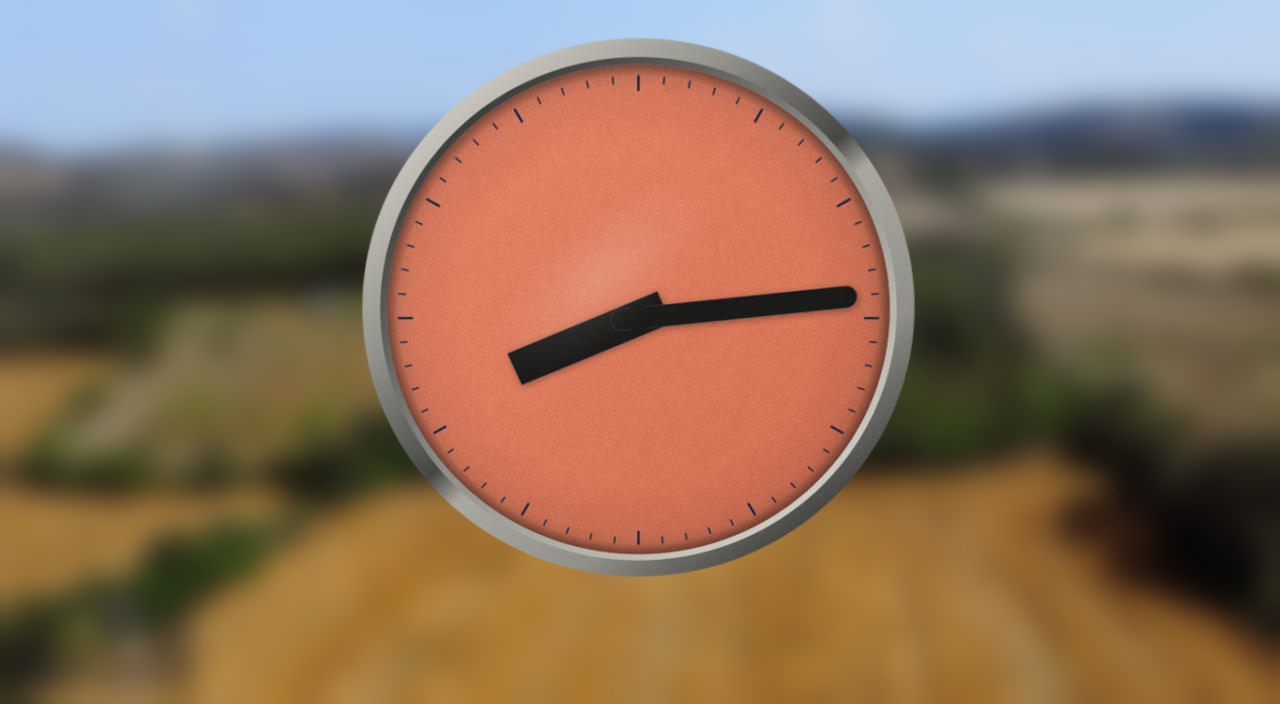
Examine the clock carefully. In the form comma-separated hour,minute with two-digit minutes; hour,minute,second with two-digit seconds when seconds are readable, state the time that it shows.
8,14
